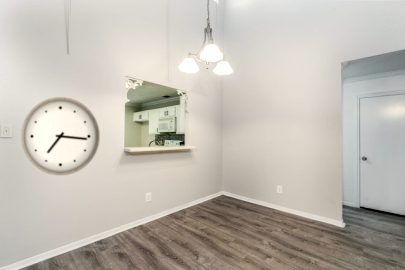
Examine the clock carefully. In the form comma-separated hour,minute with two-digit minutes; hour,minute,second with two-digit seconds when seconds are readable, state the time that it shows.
7,16
